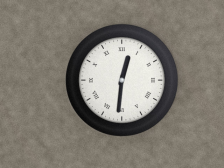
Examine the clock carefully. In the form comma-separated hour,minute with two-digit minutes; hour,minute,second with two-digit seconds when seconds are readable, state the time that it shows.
12,31
